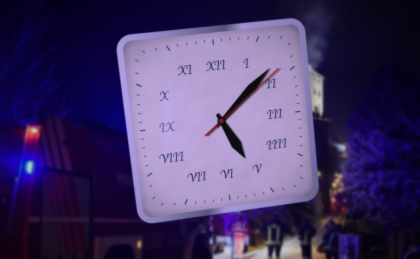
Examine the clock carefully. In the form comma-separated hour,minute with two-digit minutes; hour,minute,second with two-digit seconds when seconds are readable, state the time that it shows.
5,08,09
